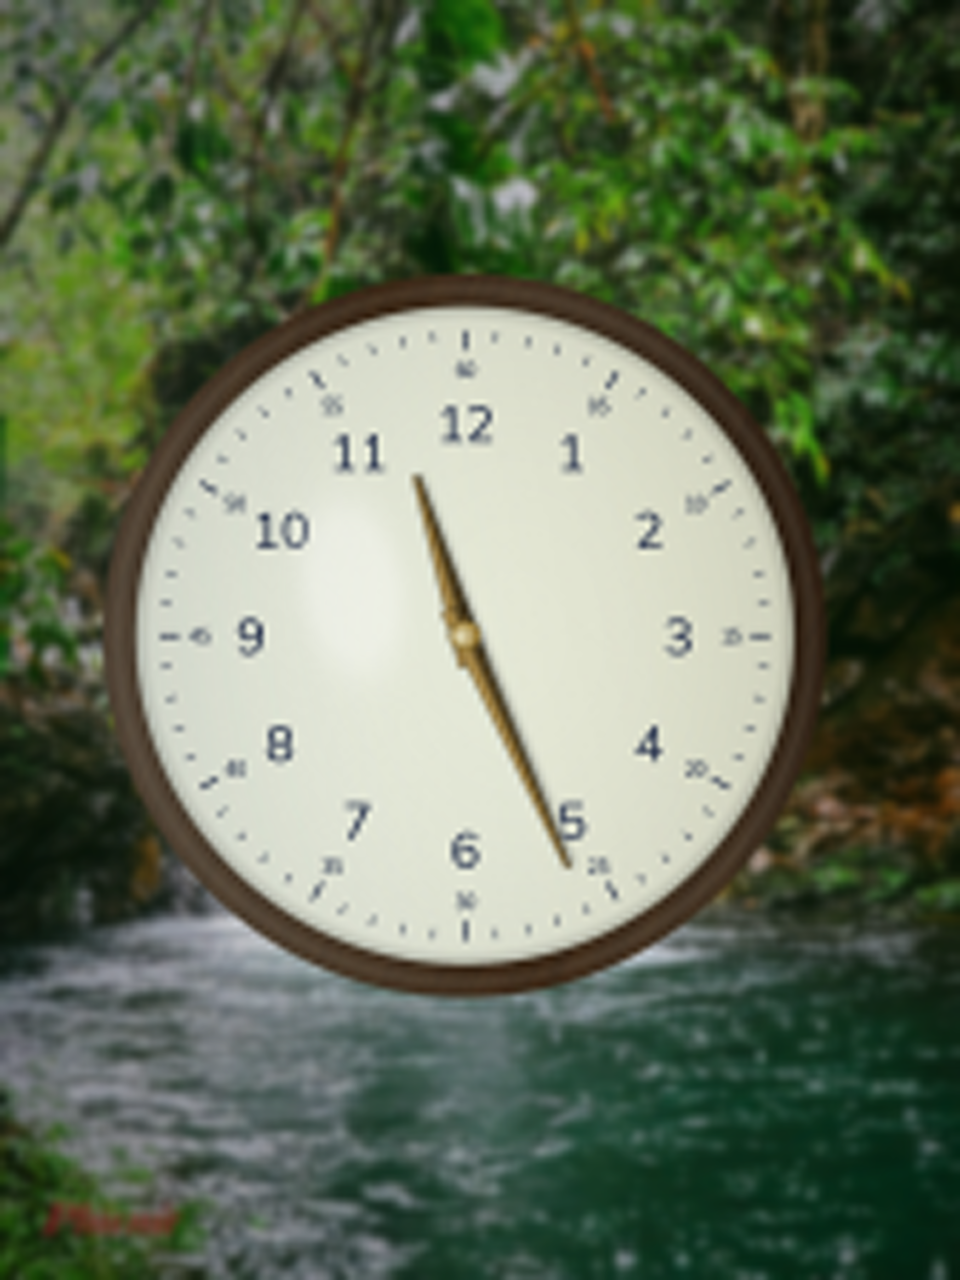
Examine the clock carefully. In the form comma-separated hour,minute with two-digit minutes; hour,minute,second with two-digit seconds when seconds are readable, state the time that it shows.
11,26
